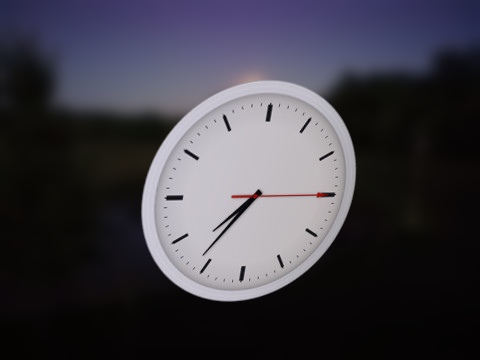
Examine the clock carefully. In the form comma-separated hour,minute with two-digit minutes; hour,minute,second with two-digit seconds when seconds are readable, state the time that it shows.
7,36,15
